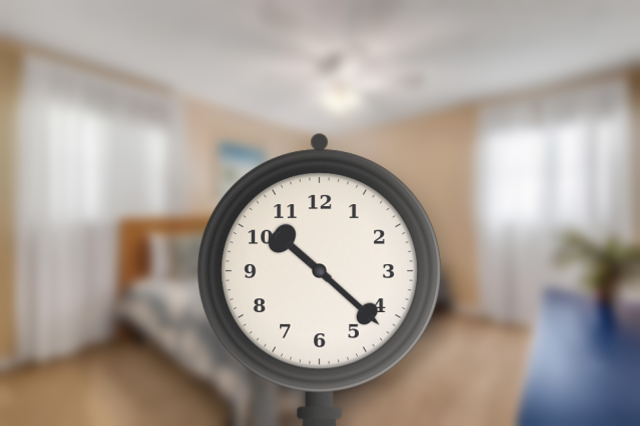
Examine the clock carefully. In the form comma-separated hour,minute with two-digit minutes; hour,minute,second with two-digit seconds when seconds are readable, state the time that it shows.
10,22
